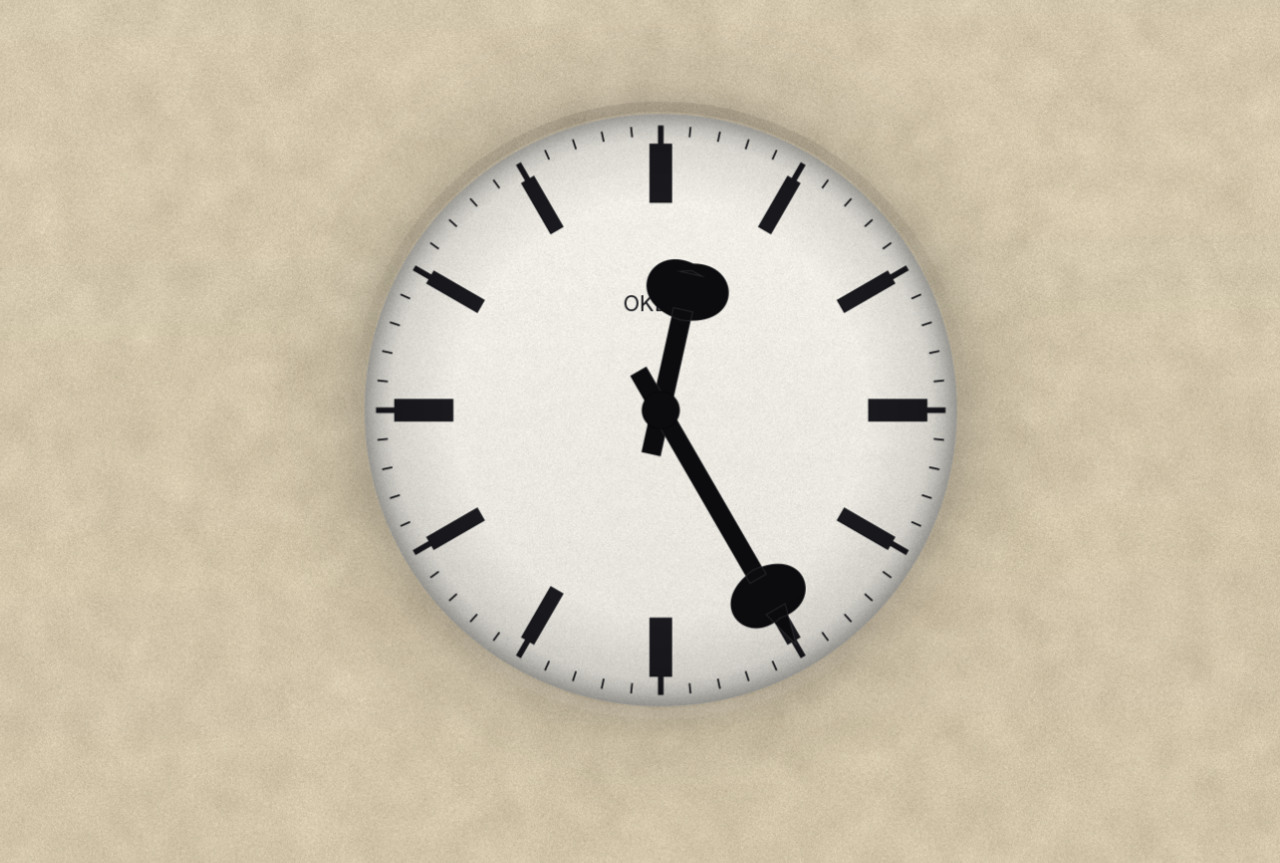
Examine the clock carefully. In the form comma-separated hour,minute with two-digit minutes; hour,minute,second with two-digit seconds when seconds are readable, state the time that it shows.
12,25
